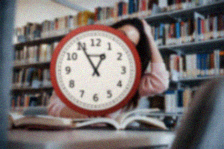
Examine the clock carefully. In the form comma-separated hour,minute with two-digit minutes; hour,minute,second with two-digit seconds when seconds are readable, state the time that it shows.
12,55
